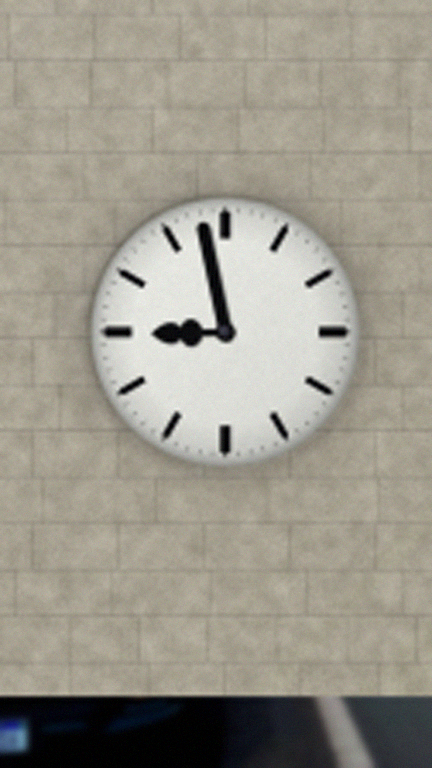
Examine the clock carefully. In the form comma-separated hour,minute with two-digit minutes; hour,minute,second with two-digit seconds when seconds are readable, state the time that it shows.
8,58
